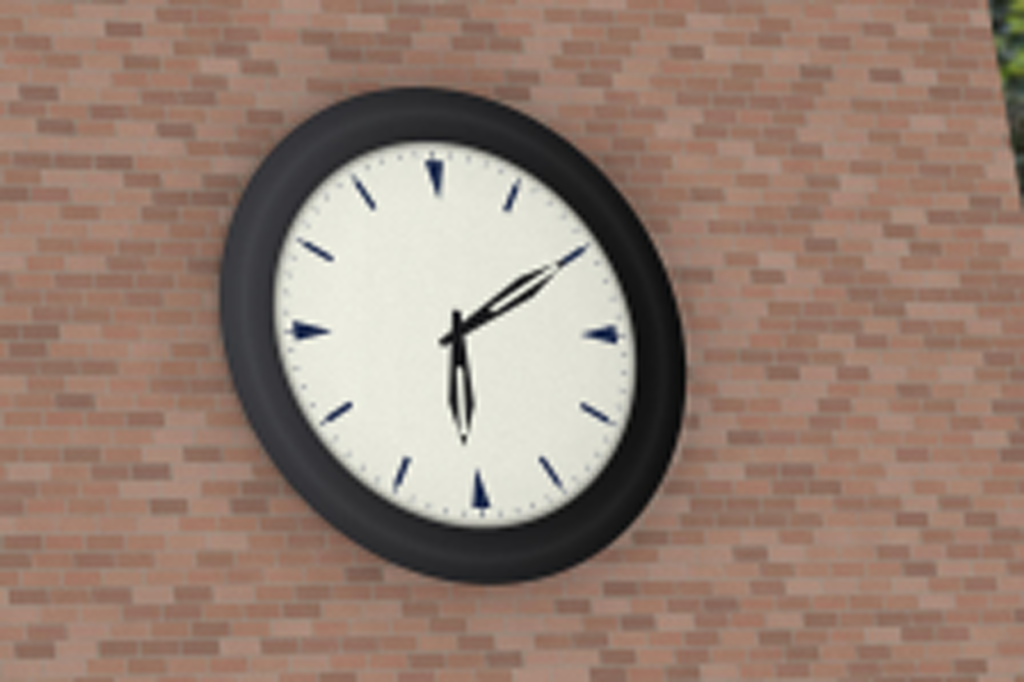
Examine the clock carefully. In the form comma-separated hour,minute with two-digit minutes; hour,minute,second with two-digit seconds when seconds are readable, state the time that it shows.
6,10
